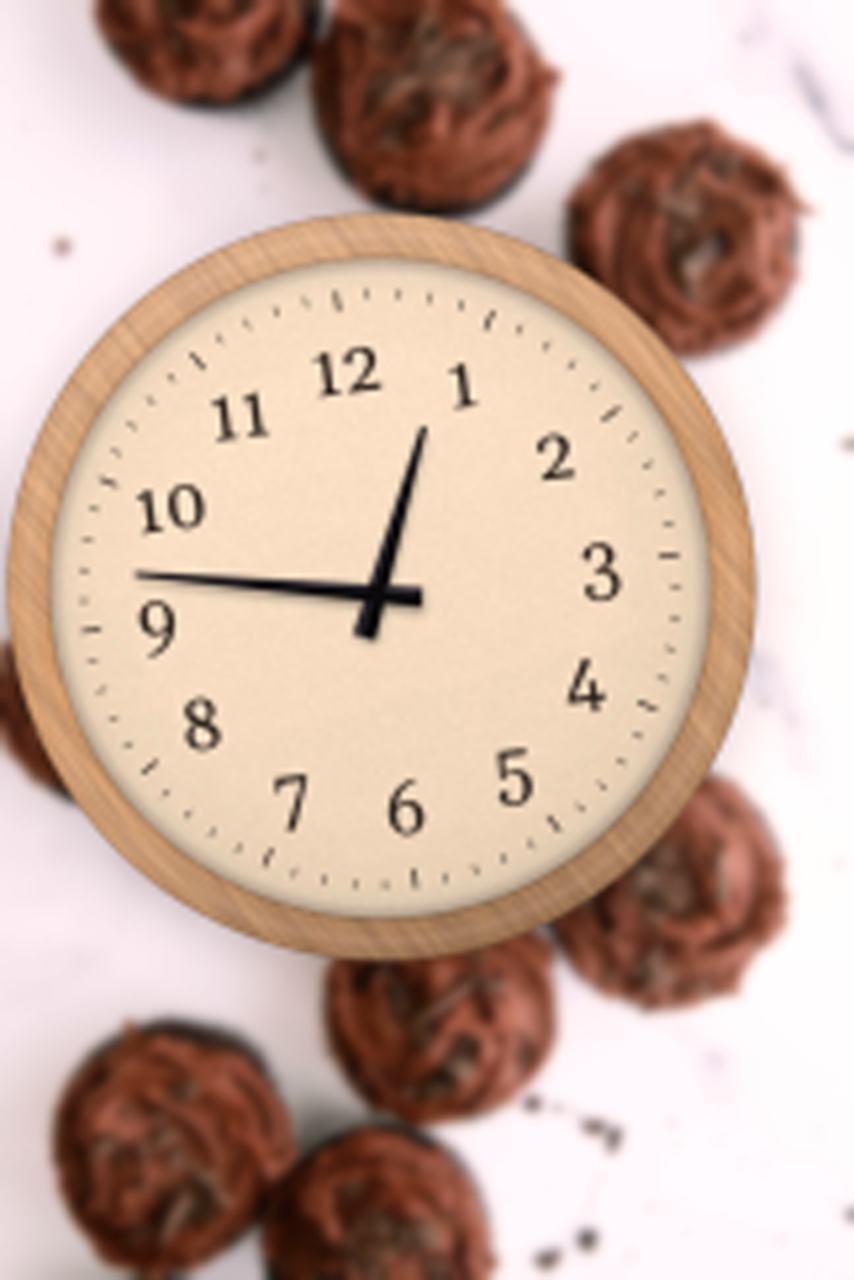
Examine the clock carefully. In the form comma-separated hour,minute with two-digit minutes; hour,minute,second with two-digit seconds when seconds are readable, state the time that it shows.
12,47
